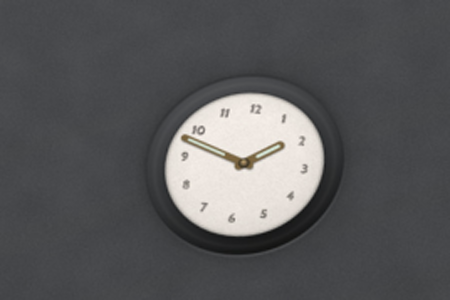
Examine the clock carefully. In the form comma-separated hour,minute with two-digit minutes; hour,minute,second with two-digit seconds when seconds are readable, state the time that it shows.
1,48
